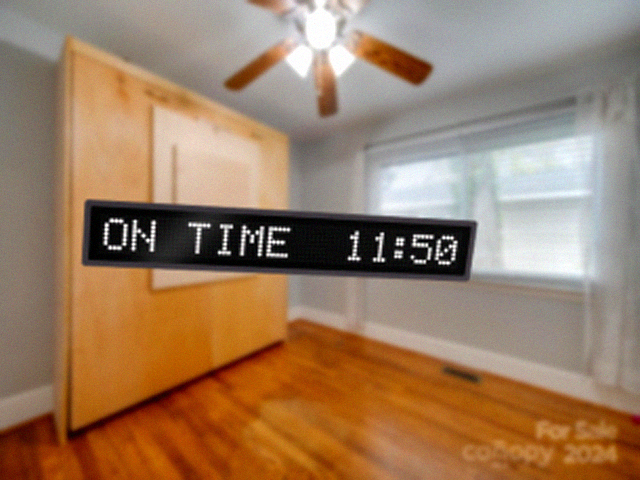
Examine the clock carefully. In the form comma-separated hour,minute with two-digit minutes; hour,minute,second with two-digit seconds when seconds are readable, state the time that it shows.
11,50
